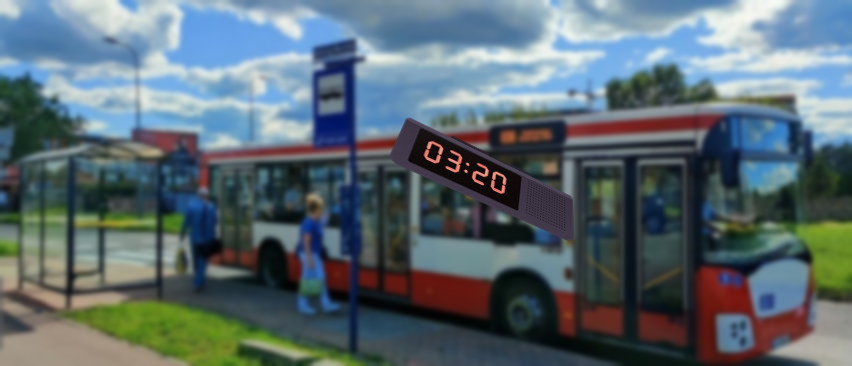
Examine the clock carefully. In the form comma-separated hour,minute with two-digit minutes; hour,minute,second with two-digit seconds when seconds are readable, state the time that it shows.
3,20
